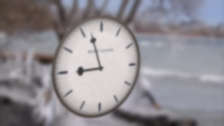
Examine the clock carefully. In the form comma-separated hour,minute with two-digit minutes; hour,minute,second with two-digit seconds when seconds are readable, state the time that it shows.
8,57
